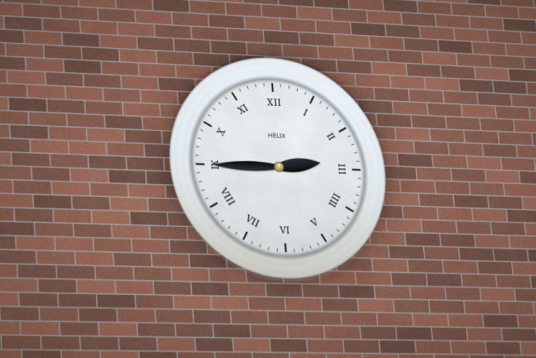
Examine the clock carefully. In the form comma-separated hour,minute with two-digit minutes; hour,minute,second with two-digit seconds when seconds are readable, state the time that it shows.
2,45
